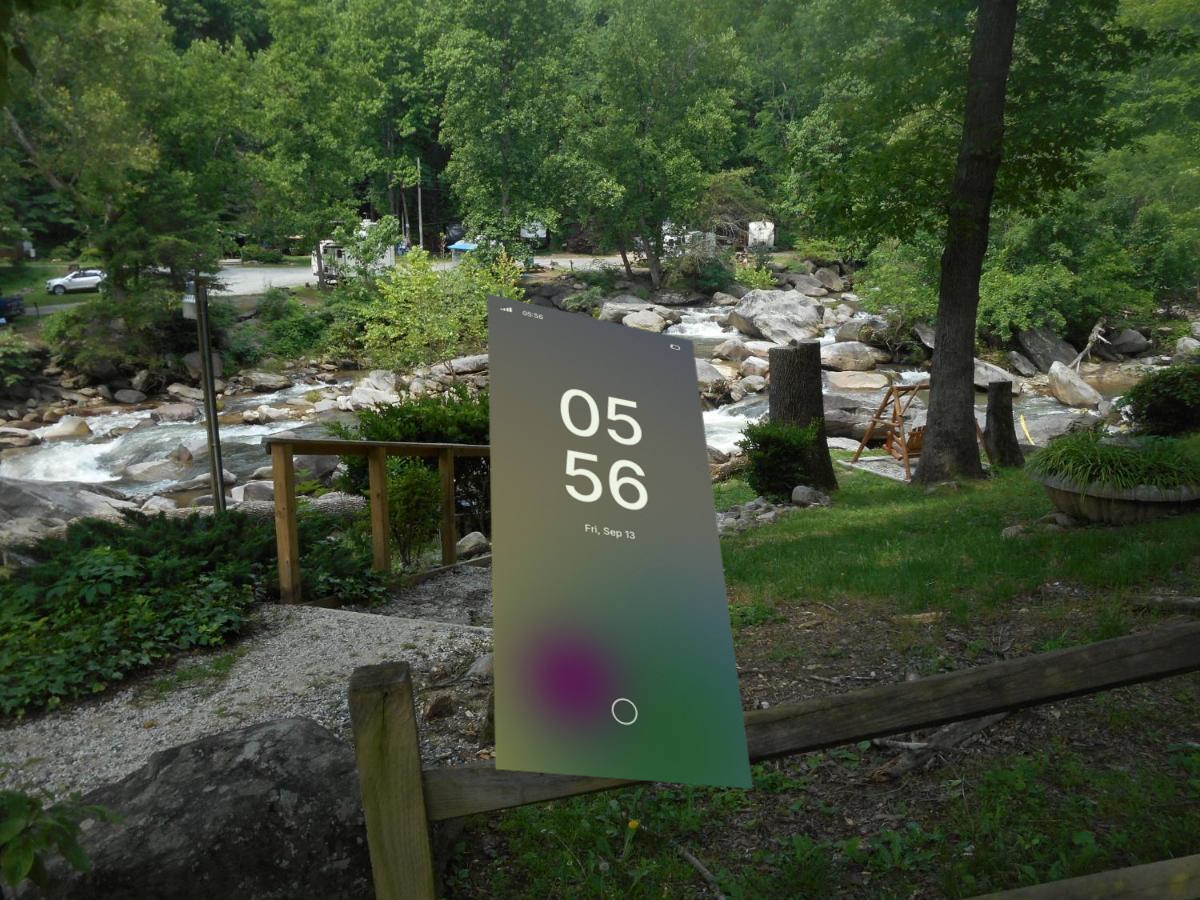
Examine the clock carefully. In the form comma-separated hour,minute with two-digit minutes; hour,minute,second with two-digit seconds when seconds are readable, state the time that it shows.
5,56
